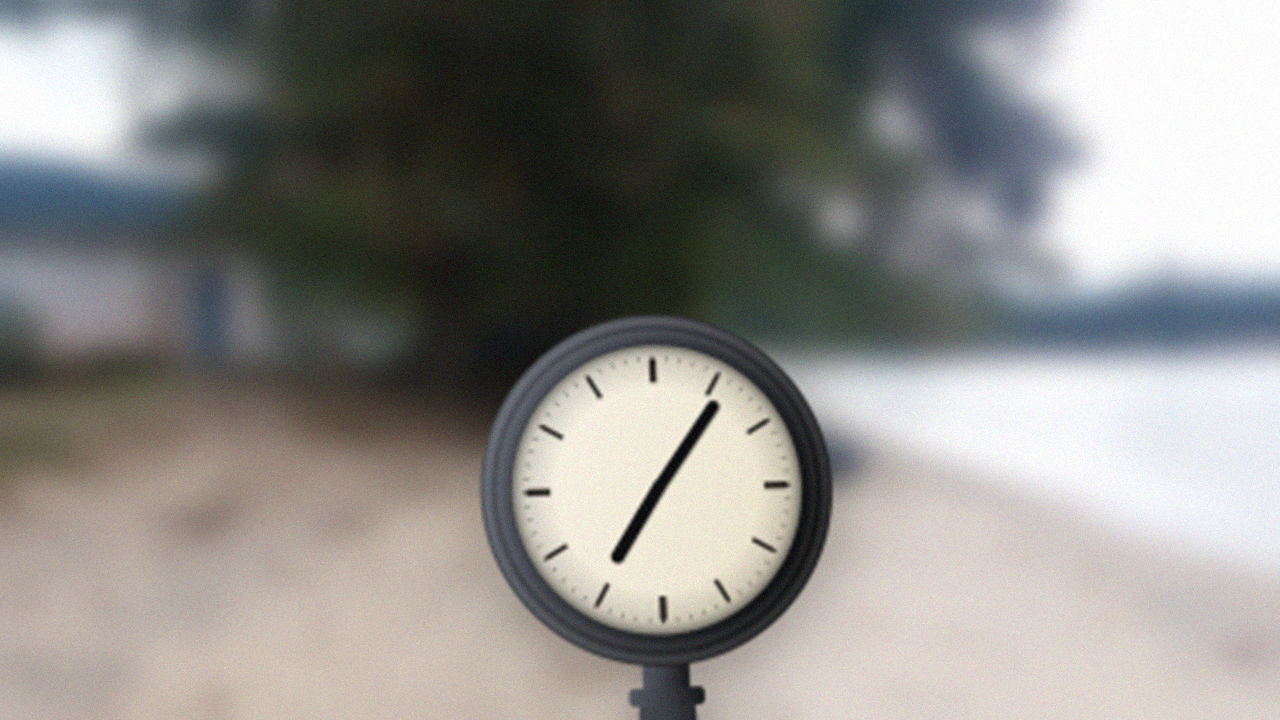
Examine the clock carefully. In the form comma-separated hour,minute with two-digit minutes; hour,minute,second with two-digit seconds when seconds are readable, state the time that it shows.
7,06
